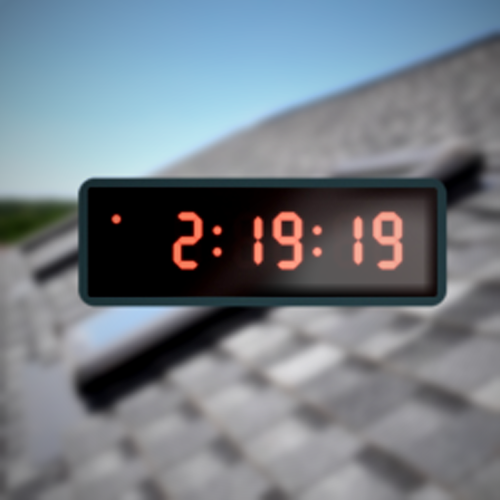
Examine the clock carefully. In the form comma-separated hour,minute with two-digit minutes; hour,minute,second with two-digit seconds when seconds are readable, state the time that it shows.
2,19,19
